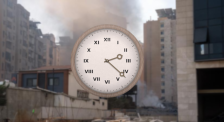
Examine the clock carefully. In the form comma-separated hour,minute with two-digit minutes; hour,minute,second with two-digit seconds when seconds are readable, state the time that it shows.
2,22
